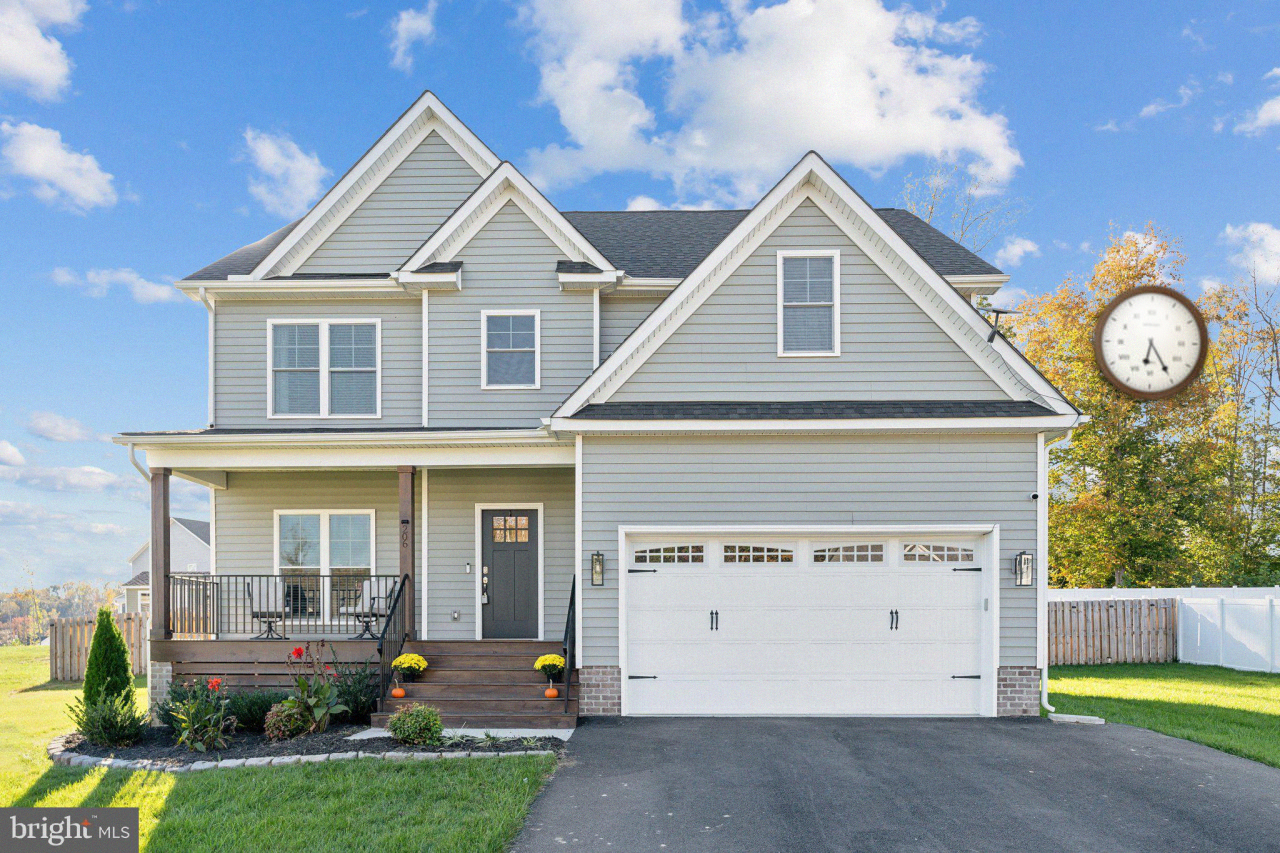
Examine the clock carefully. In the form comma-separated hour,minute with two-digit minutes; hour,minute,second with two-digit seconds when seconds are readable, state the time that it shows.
6,25
